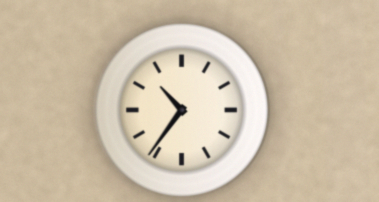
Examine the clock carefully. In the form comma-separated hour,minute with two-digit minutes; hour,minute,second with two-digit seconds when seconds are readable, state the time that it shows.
10,36
